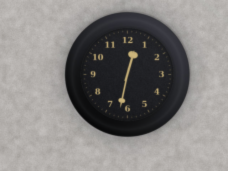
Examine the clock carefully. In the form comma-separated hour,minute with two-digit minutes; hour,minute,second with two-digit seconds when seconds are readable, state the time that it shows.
12,32
